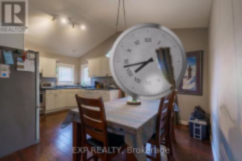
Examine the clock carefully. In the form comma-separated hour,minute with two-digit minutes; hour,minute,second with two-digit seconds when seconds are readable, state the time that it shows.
7,43
